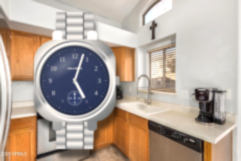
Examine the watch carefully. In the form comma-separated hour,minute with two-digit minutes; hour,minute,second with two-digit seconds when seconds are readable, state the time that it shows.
5,03
